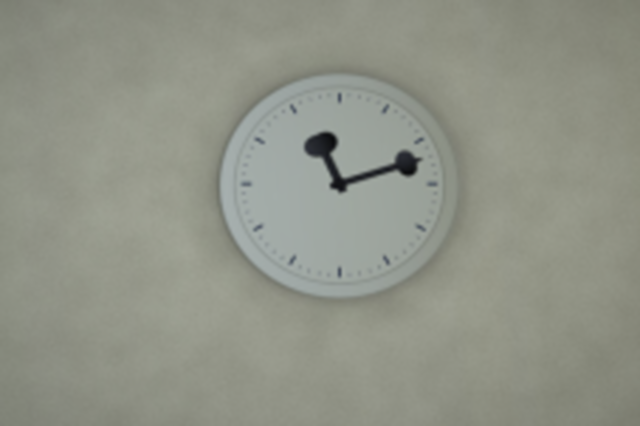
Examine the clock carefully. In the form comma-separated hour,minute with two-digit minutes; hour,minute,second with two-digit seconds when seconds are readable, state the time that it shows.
11,12
